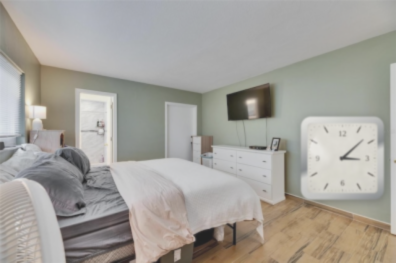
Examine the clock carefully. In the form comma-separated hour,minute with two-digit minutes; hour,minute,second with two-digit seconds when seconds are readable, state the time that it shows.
3,08
